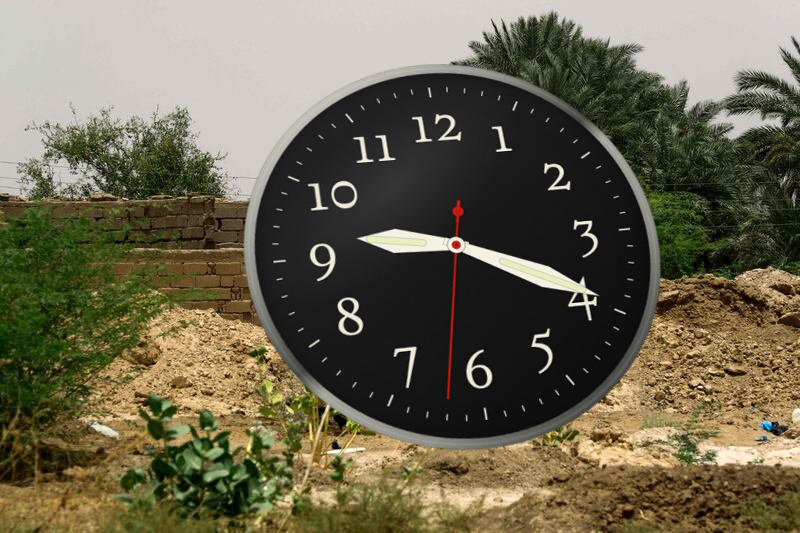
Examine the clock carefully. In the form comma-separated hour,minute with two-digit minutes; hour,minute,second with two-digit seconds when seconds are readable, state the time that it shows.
9,19,32
